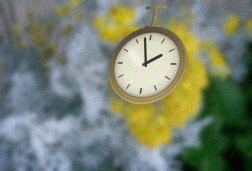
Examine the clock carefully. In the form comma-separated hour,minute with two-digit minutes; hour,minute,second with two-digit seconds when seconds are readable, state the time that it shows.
1,58
